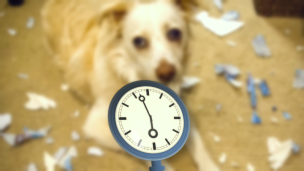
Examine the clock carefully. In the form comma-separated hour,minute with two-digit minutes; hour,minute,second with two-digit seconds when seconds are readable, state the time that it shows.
5,57
